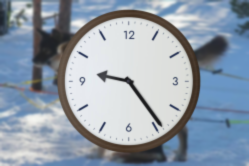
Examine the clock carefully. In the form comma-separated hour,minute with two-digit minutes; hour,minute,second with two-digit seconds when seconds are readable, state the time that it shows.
9,24
